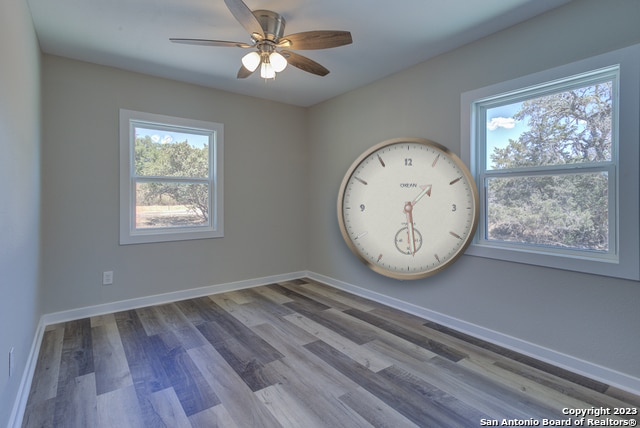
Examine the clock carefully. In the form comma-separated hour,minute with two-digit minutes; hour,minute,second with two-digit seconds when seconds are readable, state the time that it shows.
1,29
